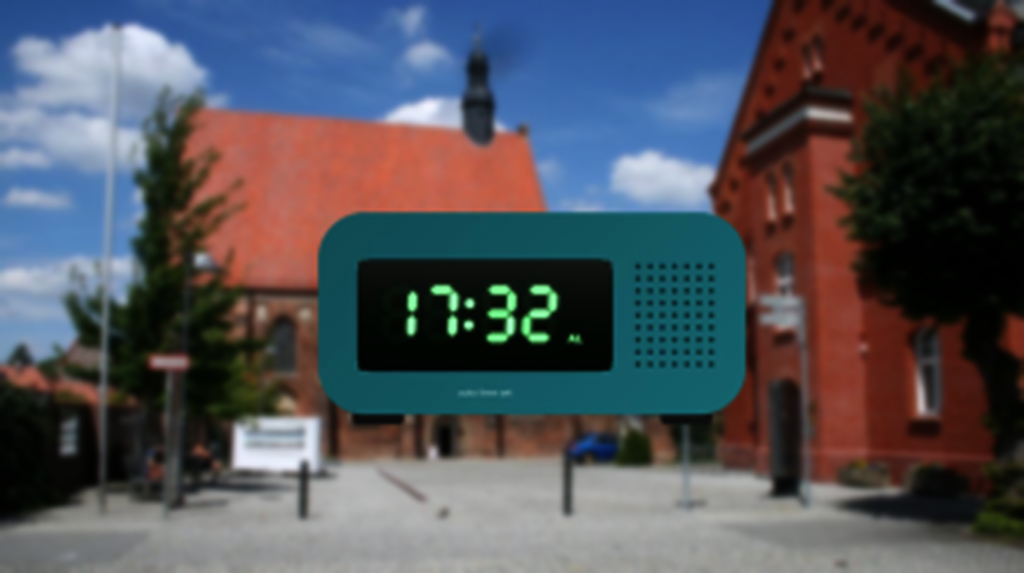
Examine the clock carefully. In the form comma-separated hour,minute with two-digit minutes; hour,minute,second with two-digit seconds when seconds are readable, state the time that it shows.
17,32
